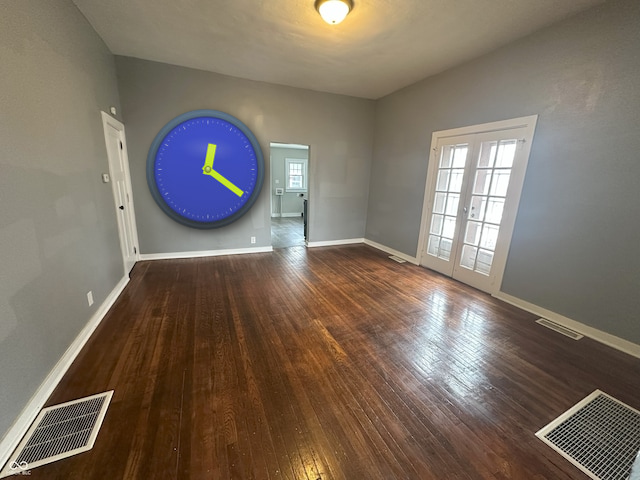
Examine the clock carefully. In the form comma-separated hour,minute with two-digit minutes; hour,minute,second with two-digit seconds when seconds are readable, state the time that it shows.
12,21
